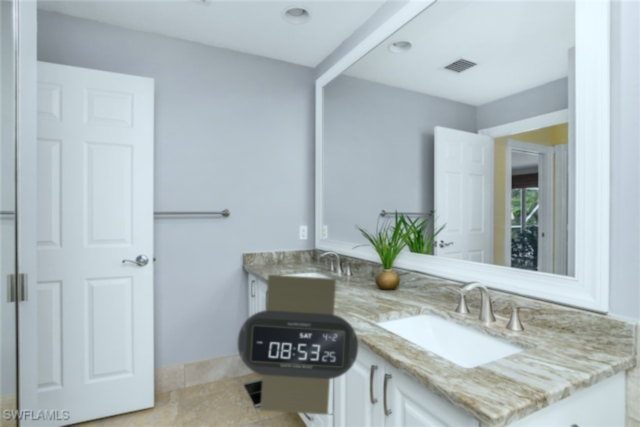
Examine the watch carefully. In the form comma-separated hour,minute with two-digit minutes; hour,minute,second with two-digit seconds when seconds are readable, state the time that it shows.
8,53
